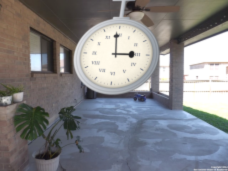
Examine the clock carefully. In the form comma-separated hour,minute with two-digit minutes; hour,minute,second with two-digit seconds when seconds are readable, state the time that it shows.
2,59
